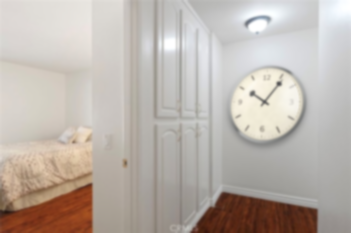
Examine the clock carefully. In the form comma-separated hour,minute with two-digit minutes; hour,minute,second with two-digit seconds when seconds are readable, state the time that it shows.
10,06
